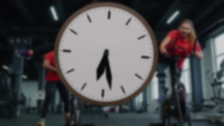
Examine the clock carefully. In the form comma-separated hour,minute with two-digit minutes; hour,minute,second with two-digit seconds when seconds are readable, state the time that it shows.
6,28
